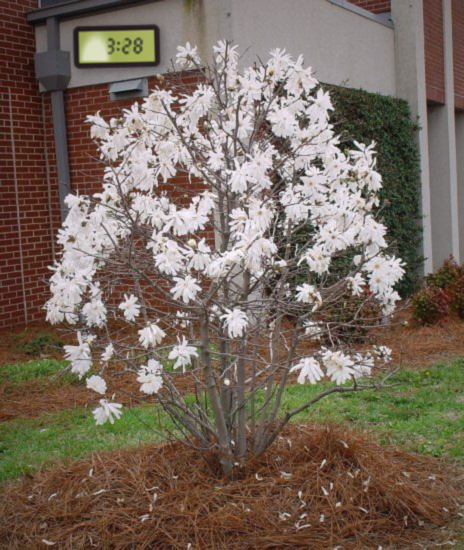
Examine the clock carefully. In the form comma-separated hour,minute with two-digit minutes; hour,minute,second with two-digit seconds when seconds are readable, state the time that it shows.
3,28
